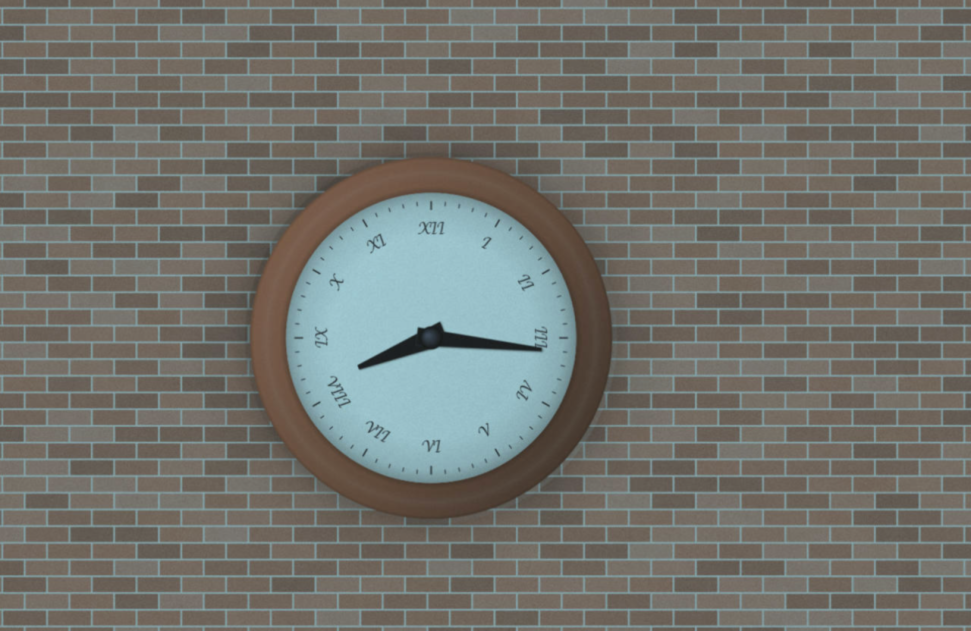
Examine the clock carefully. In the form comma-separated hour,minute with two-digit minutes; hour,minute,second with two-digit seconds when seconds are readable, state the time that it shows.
8,16
